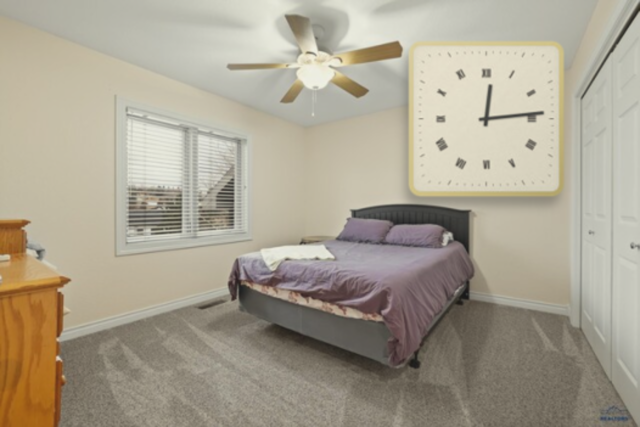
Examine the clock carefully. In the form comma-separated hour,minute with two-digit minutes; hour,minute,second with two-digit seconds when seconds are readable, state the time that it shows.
12,14
